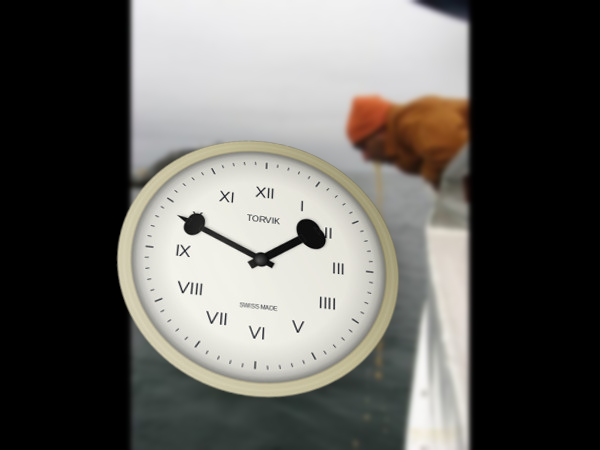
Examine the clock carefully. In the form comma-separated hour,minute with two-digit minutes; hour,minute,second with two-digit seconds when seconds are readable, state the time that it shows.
1,49
